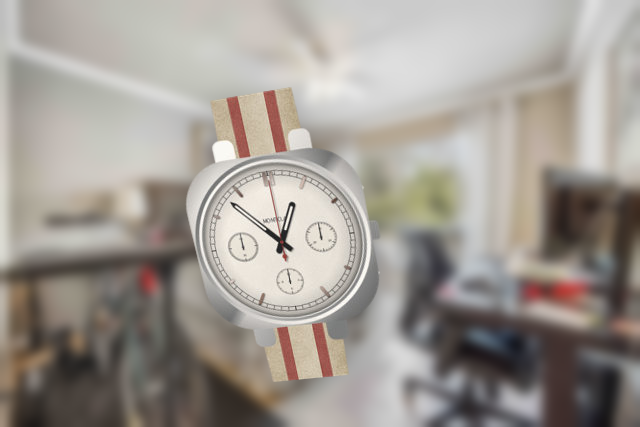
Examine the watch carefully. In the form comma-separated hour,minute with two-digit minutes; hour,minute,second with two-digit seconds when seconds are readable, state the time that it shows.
12,53
